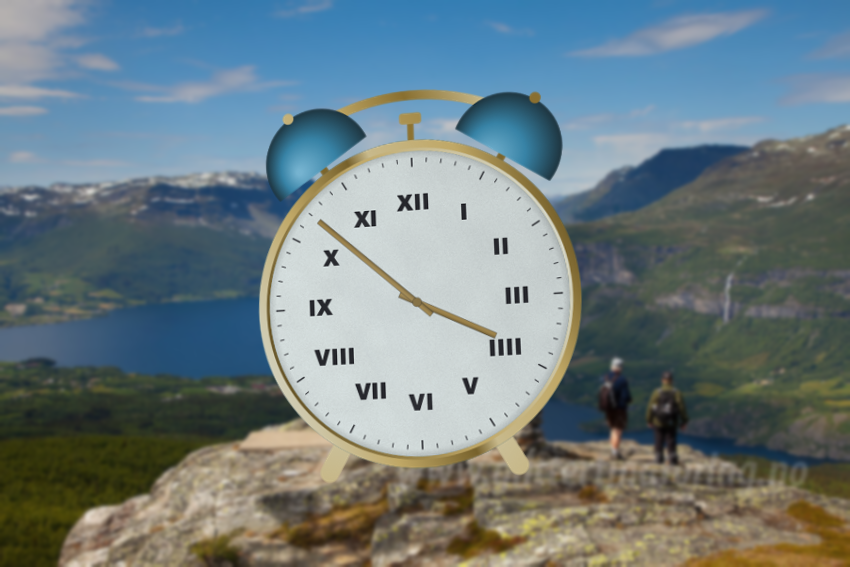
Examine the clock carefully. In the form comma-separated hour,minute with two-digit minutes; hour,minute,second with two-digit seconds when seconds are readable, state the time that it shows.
3,52
